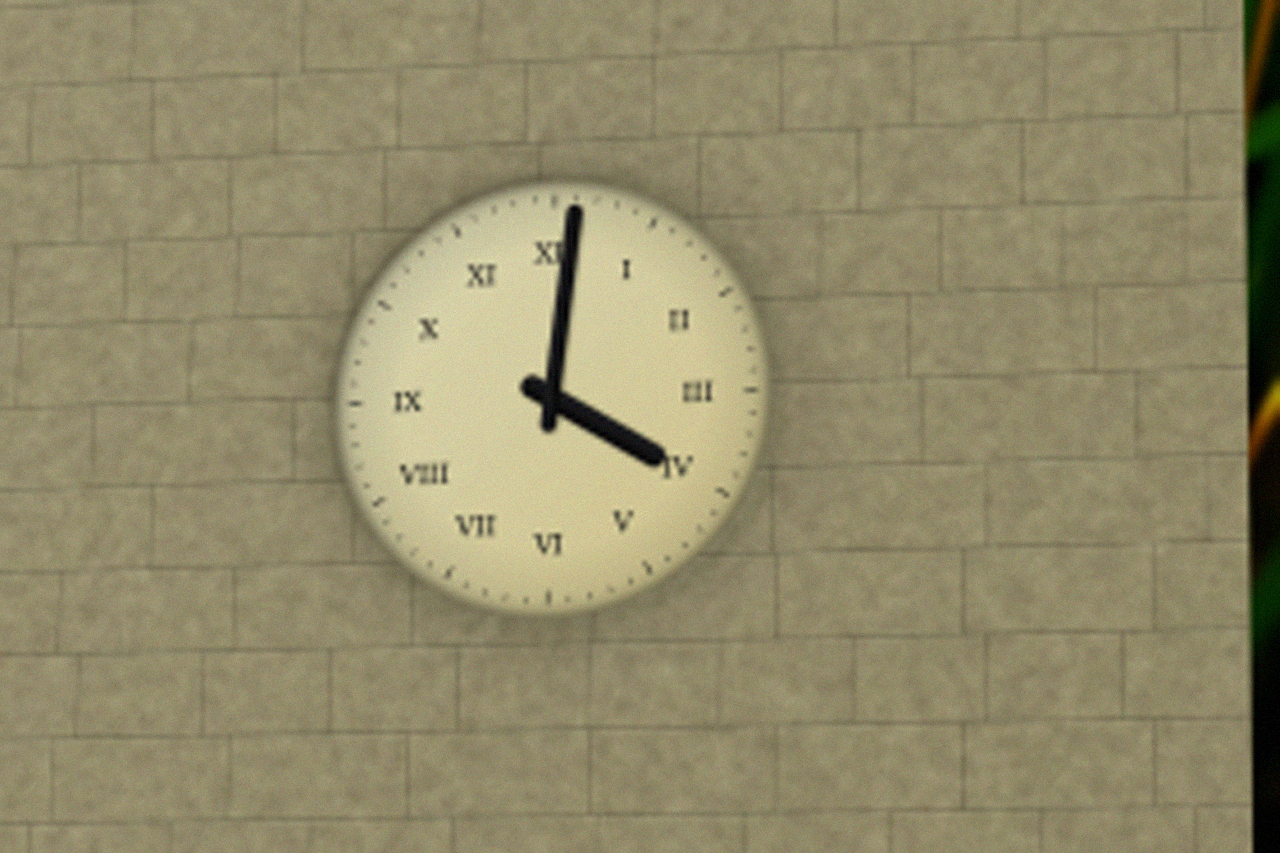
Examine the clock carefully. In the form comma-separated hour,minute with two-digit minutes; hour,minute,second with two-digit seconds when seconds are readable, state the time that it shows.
4,01
